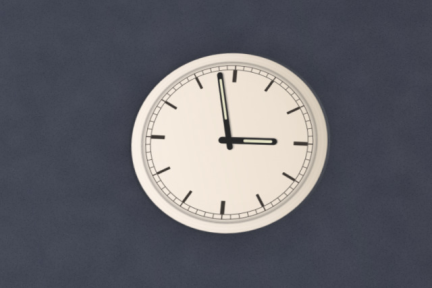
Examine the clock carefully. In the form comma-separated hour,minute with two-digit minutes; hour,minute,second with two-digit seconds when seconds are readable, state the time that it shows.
2,58
